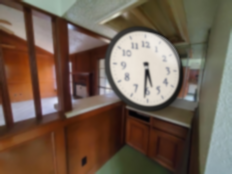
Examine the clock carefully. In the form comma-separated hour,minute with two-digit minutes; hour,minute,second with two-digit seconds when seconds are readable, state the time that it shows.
5,31
